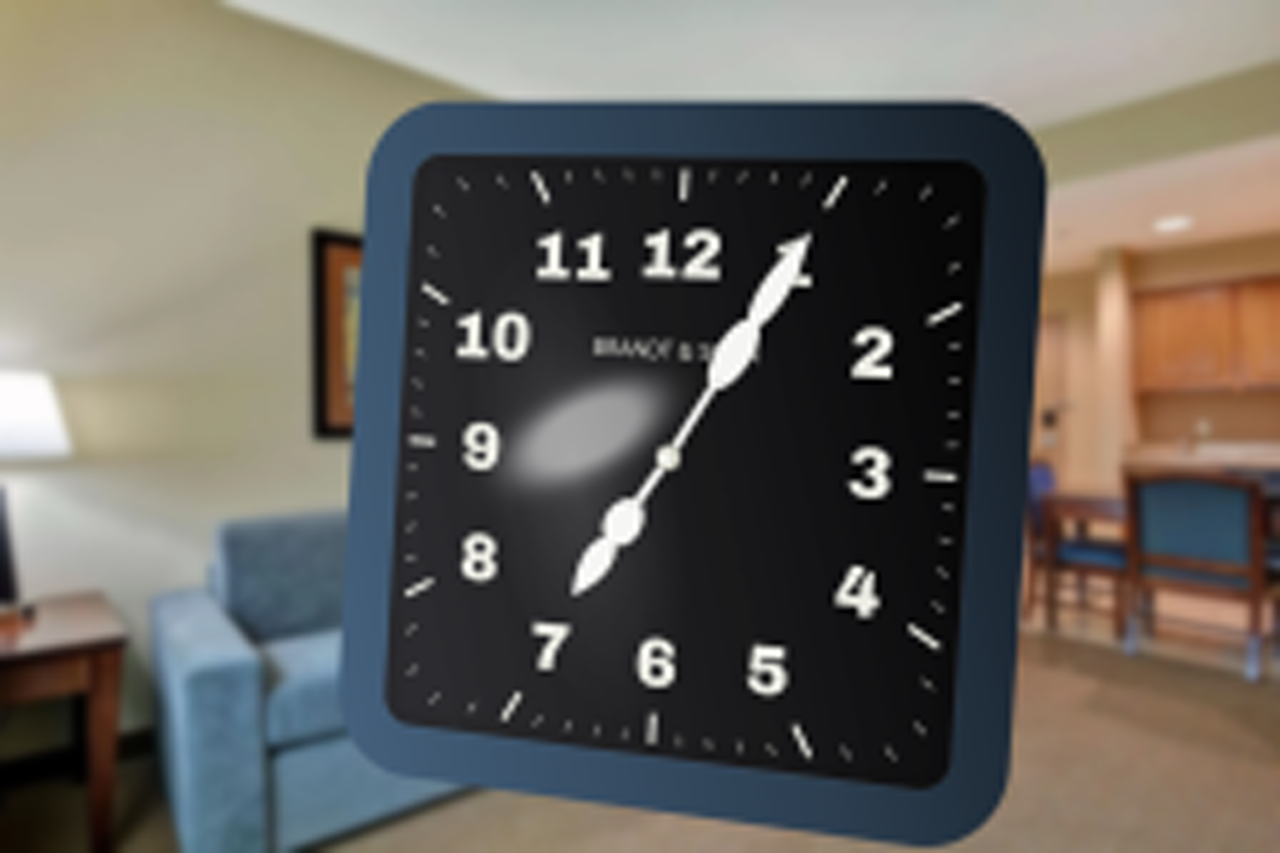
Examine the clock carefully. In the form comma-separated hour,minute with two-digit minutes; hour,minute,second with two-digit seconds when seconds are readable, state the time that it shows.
7,05
